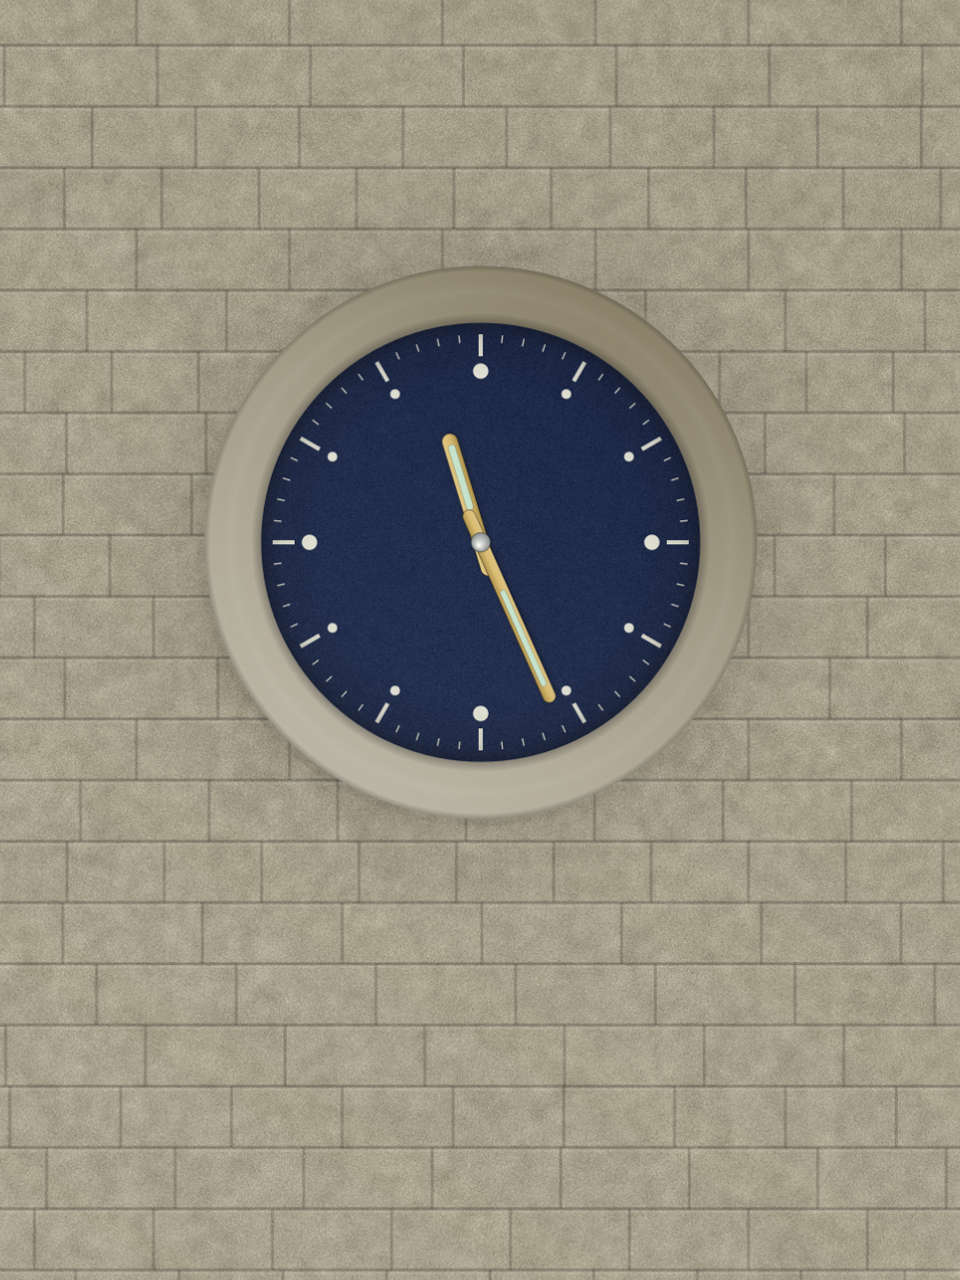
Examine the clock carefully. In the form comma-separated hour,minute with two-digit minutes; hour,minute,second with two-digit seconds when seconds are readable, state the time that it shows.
11,26
